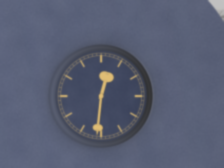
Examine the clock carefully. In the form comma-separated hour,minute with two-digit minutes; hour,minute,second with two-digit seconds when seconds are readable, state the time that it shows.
12,31
